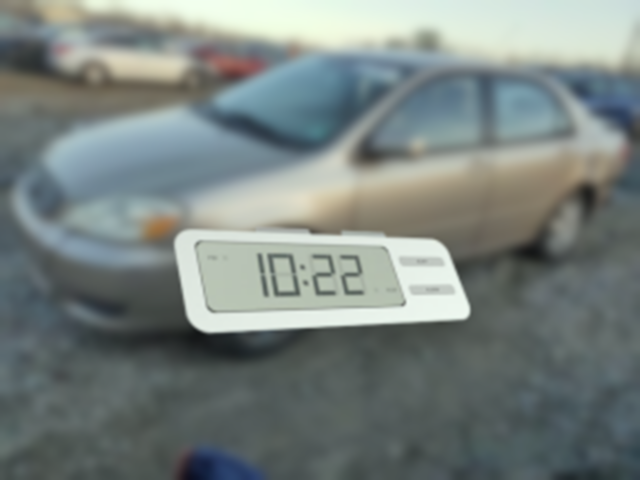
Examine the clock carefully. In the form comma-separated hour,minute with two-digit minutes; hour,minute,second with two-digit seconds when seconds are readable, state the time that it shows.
10,22
